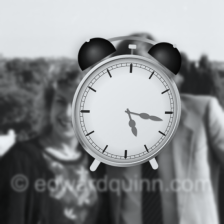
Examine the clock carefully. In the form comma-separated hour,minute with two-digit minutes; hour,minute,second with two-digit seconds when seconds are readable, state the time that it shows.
5,17
